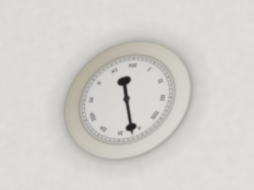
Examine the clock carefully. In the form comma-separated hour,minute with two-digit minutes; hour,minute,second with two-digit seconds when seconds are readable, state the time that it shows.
11,27
